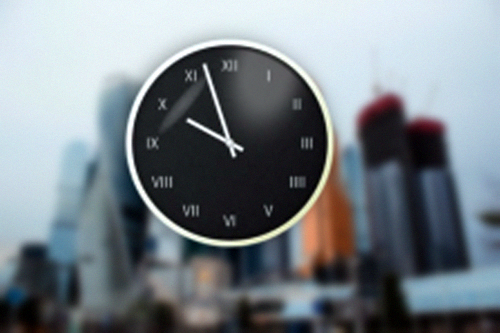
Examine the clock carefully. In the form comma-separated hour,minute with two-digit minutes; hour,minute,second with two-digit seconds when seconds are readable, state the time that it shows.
9,57
